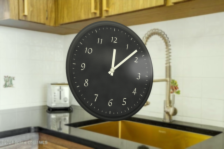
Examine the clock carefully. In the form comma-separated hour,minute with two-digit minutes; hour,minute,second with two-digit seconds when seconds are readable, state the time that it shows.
12,08
